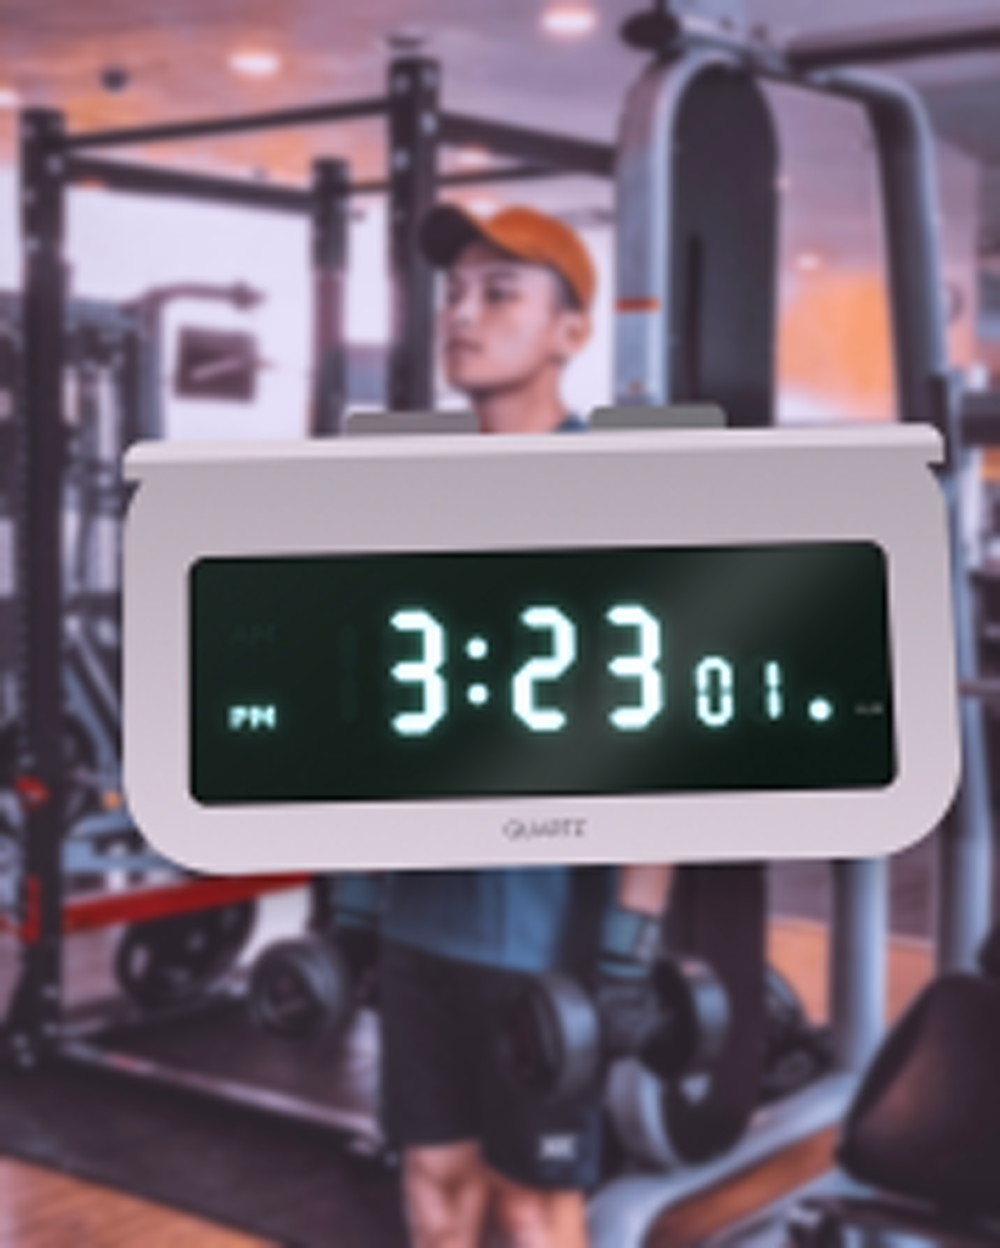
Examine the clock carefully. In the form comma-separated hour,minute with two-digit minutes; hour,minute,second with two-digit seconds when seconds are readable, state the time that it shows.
3,23,01
